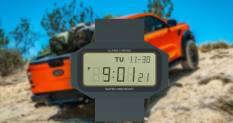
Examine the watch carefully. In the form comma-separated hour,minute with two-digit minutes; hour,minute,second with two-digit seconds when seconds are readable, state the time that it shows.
9,01,21
